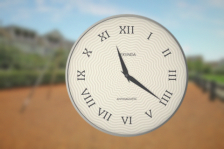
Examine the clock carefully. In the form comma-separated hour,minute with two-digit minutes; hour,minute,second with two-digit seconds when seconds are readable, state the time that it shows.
11,21
